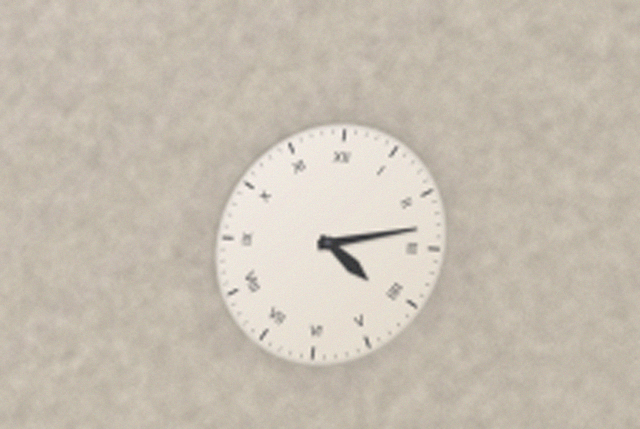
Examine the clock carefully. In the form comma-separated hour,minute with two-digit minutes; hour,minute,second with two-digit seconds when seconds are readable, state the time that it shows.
4,13
